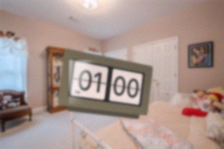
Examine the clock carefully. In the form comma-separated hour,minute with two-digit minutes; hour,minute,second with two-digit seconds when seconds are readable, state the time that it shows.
1,00
